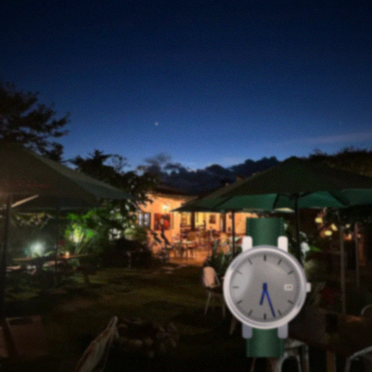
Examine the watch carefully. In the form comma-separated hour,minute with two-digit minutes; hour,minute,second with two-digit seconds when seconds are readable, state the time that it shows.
6,27
